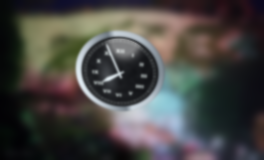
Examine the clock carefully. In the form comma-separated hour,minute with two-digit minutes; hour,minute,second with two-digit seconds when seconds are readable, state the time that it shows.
7,56
